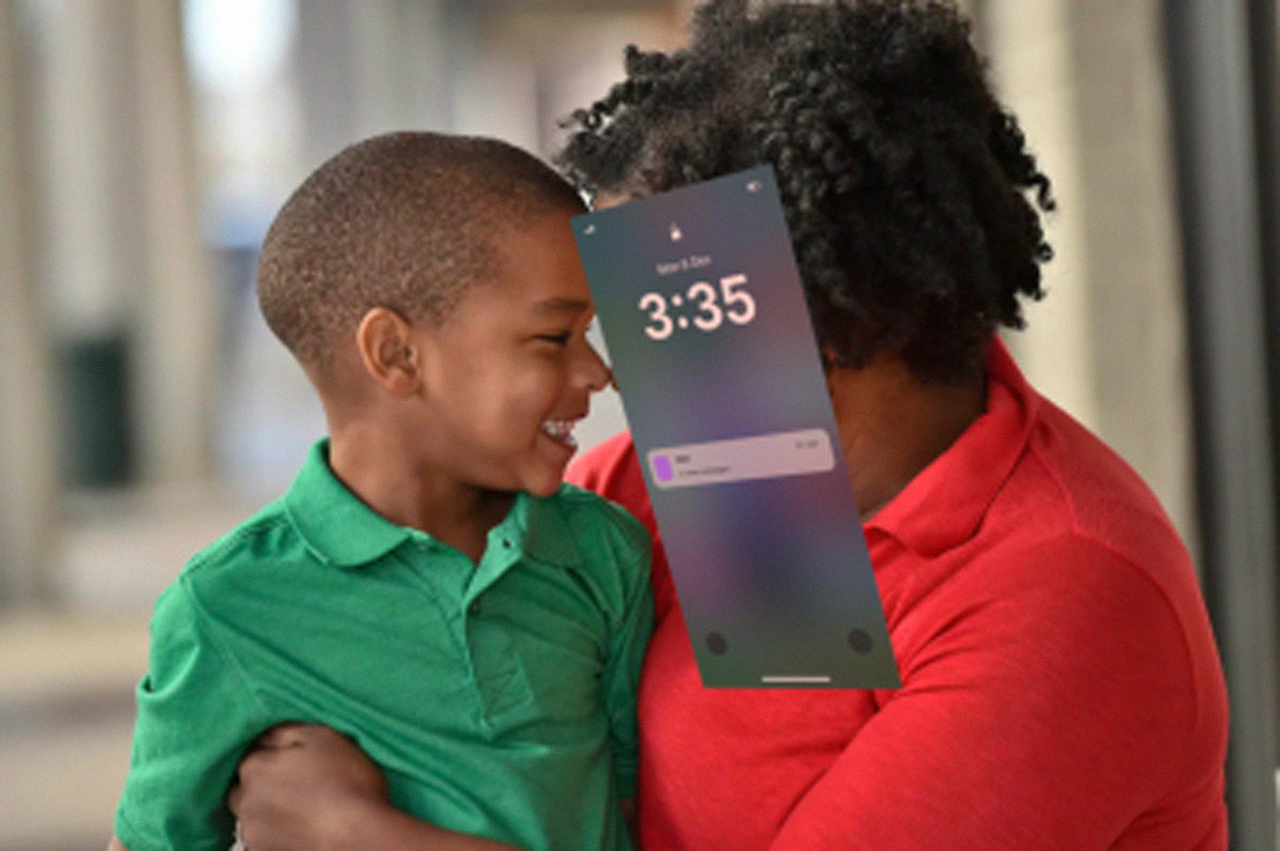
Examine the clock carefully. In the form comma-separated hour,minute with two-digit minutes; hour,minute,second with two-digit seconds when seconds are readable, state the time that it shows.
3,35
